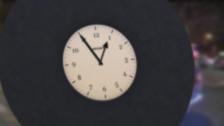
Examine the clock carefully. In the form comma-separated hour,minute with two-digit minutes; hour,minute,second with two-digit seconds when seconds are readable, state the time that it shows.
12,55
